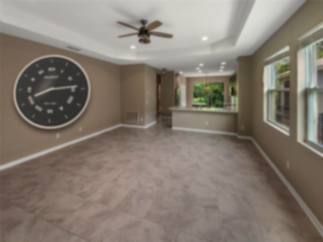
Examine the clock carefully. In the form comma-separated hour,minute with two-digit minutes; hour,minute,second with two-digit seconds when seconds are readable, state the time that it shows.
8,14
